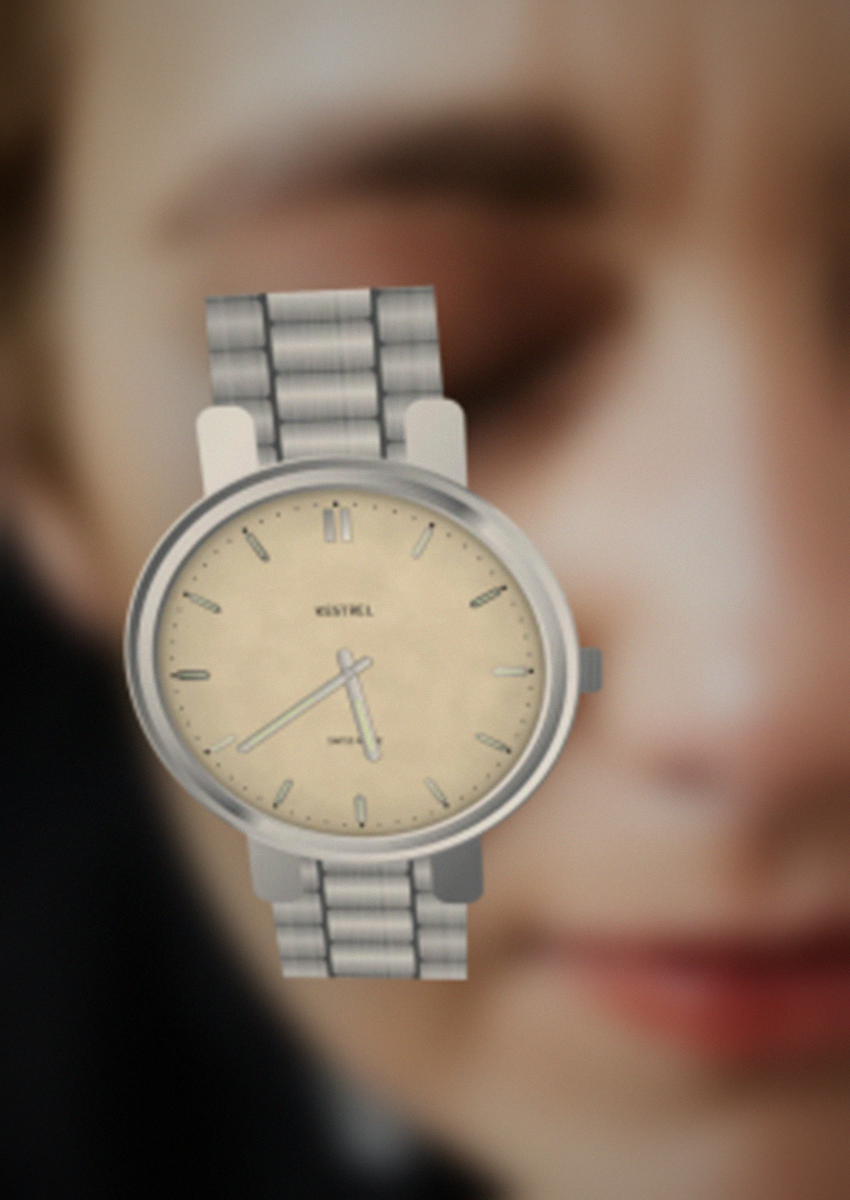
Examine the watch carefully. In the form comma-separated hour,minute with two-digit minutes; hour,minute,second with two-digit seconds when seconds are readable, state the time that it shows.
5,39
